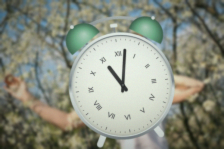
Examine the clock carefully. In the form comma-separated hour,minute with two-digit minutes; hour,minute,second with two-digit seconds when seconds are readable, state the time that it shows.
11,02
